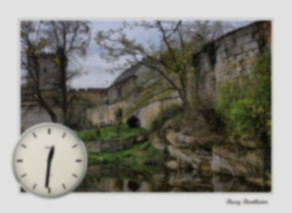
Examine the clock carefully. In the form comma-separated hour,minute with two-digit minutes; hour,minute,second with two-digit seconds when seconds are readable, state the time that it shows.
12,31
